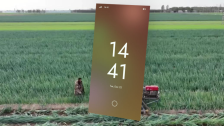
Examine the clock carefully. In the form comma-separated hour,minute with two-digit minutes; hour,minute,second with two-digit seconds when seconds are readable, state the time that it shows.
14,41
